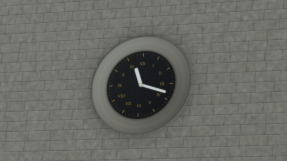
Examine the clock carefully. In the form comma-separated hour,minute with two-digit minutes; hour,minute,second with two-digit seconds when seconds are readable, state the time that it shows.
11,18
